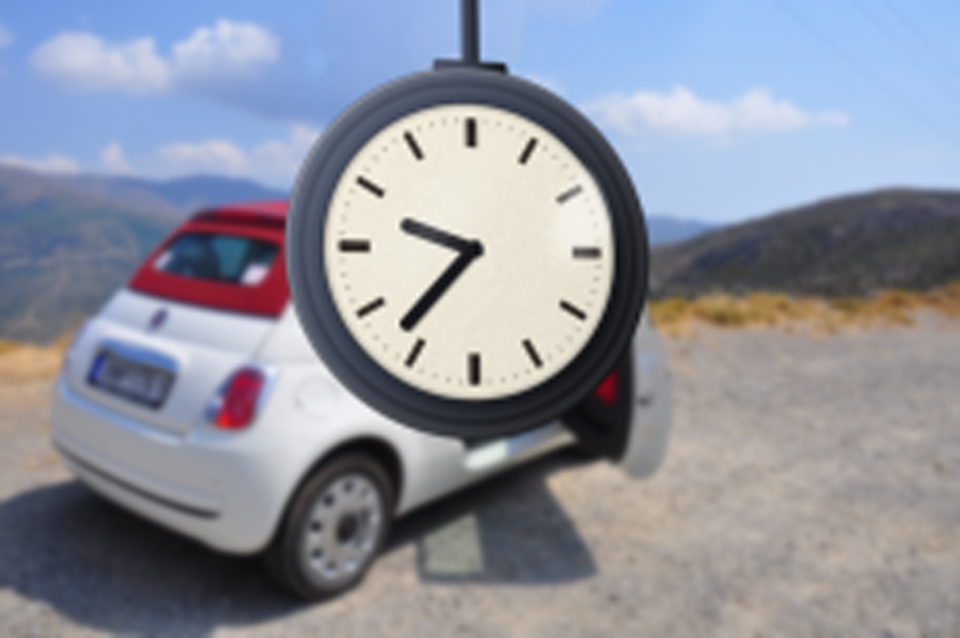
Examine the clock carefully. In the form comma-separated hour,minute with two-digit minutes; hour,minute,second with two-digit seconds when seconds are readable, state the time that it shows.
9,37
